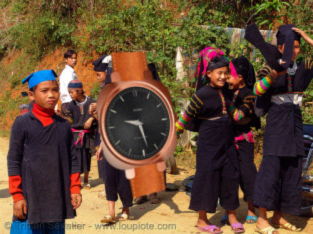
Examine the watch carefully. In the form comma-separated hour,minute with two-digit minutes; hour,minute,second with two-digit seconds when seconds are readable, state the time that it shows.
9,28
